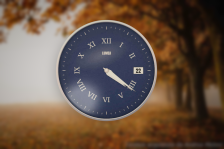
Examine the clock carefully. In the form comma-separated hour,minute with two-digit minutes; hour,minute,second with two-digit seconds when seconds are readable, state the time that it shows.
4,21
